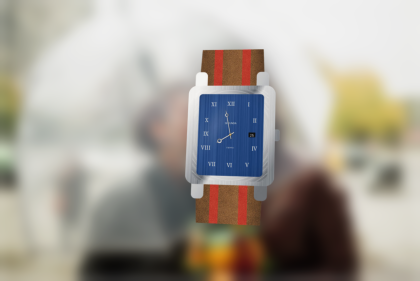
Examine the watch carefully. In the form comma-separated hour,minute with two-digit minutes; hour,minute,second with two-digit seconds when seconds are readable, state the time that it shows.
7,58
